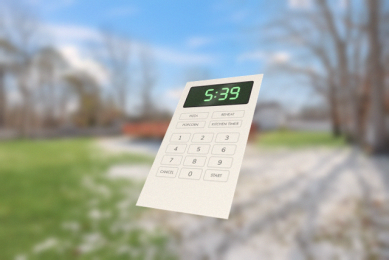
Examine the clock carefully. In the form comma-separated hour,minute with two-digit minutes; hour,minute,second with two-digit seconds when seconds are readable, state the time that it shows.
5,39
